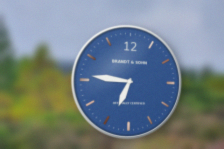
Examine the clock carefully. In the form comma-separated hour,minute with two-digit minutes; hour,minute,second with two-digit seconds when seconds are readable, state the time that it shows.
6,46
